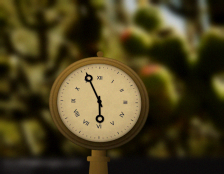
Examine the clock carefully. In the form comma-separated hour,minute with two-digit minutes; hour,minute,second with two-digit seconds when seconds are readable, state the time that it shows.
5,56
